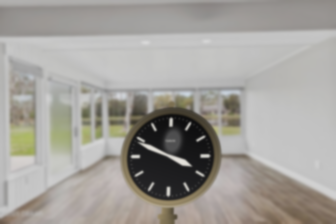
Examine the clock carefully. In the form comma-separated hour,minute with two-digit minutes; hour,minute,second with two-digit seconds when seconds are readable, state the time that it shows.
3,49
